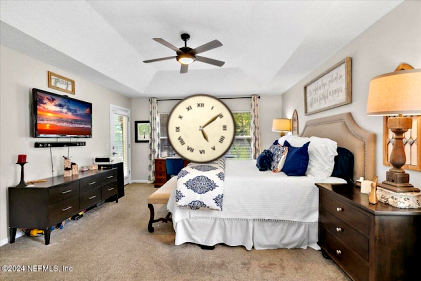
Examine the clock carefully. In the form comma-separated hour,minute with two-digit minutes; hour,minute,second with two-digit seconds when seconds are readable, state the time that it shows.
5,09
